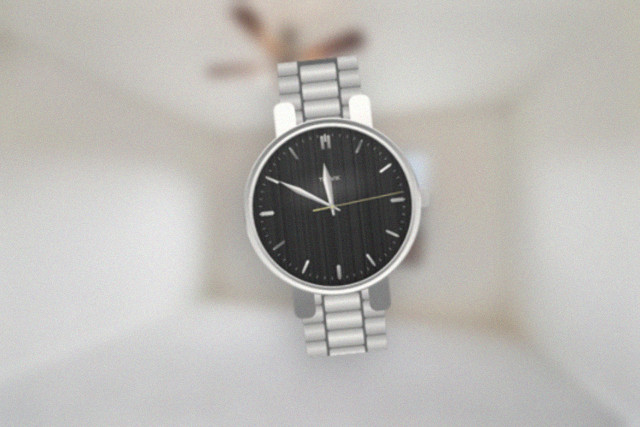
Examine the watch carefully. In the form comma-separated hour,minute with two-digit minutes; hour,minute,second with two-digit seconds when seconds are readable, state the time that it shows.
11,50,14
